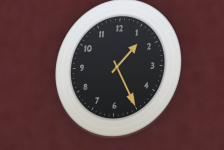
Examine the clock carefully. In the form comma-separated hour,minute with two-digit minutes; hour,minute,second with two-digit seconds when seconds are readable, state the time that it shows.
1,25
